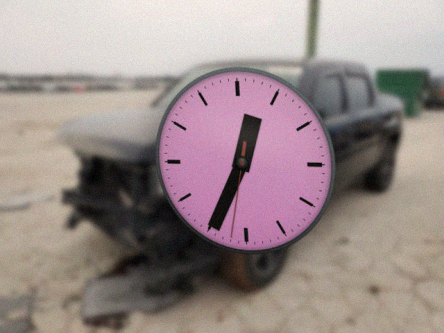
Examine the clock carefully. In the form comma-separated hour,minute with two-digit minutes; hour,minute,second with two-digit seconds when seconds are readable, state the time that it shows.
12,34,32
